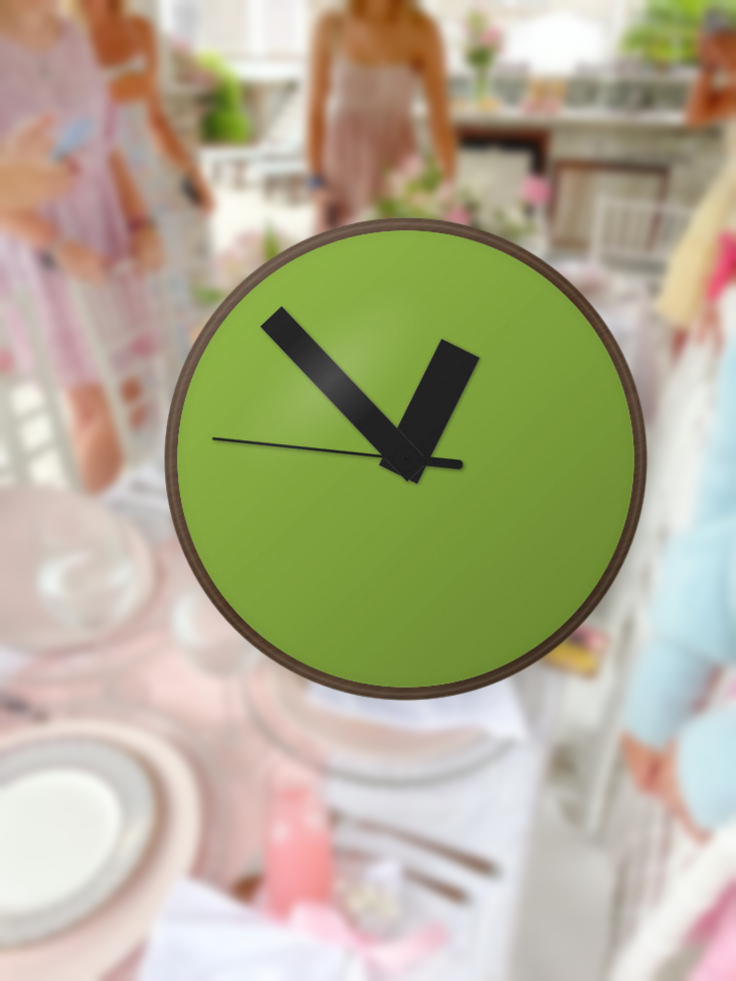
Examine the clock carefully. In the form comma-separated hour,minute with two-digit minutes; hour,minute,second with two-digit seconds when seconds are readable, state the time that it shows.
12,52,46
